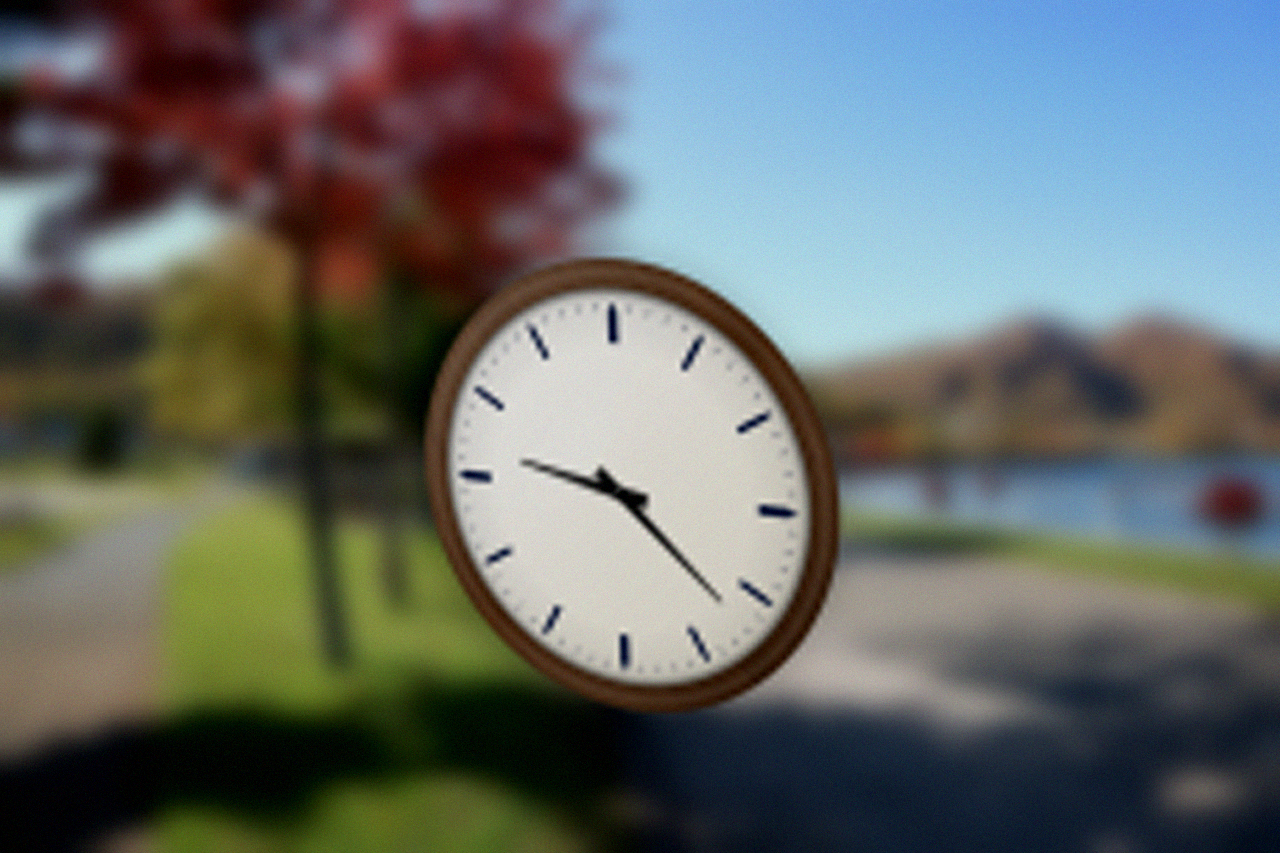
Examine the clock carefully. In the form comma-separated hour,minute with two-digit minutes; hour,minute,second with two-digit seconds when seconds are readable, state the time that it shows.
9,22
